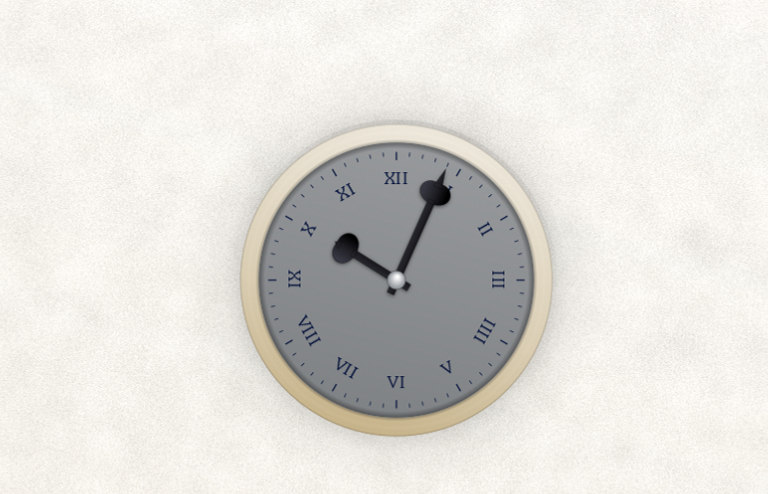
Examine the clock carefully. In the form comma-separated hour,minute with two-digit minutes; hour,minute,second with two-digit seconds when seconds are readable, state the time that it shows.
10,04
